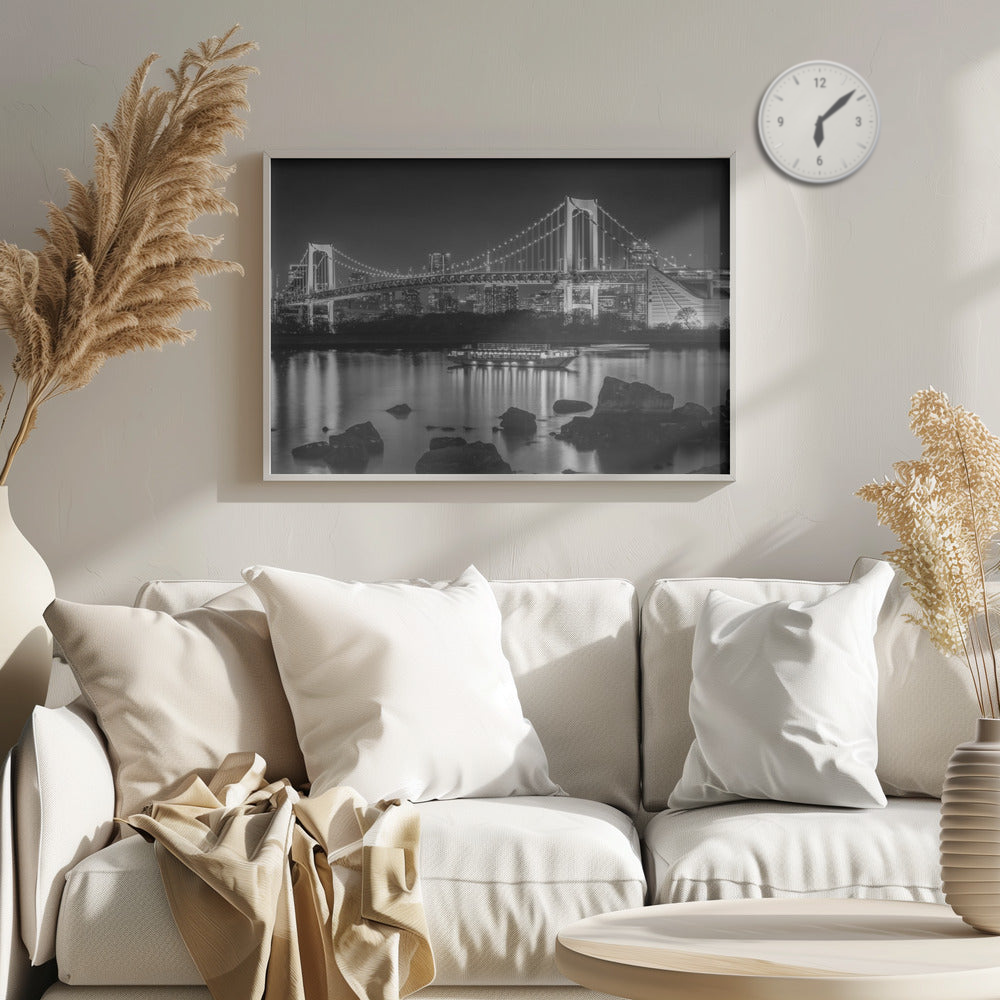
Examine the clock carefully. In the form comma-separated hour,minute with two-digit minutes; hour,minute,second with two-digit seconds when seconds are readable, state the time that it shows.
6,08
